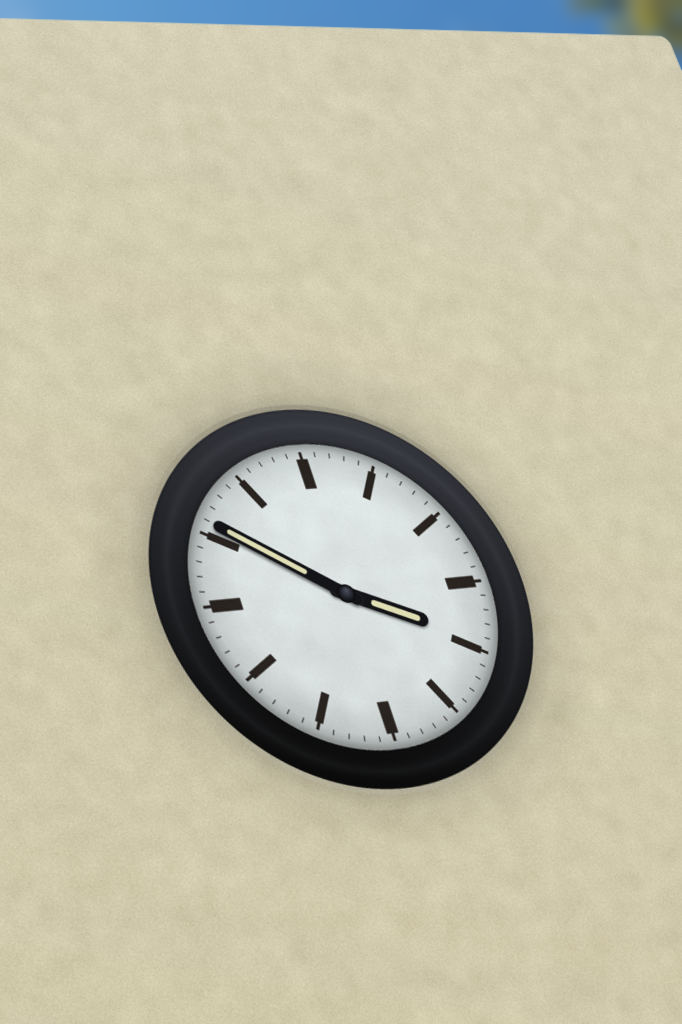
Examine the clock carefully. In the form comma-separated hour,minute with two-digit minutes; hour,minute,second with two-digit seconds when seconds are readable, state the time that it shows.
3,51
